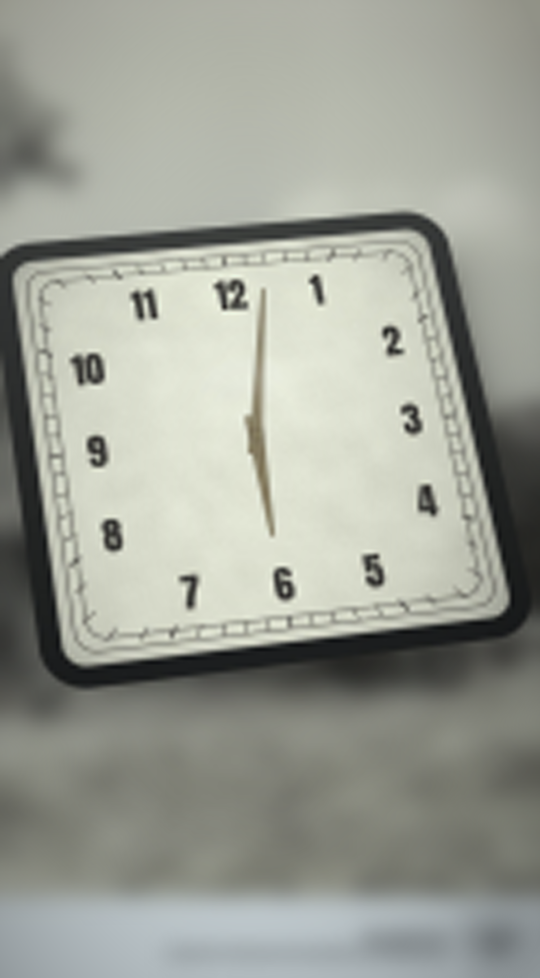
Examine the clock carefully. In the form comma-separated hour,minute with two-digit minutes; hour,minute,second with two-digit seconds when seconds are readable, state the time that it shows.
6,02
